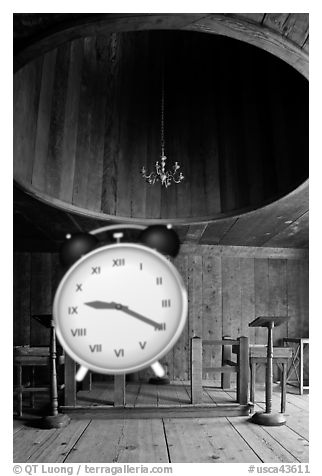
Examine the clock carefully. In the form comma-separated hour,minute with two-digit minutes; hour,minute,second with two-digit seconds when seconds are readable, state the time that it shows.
9,20
